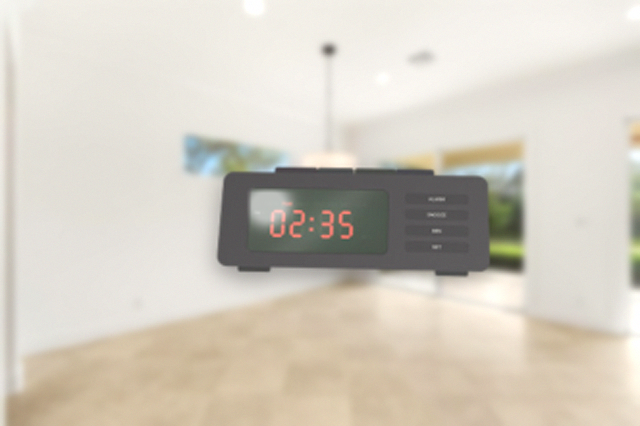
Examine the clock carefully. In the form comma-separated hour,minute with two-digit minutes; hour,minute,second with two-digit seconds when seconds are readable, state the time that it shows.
2,35
